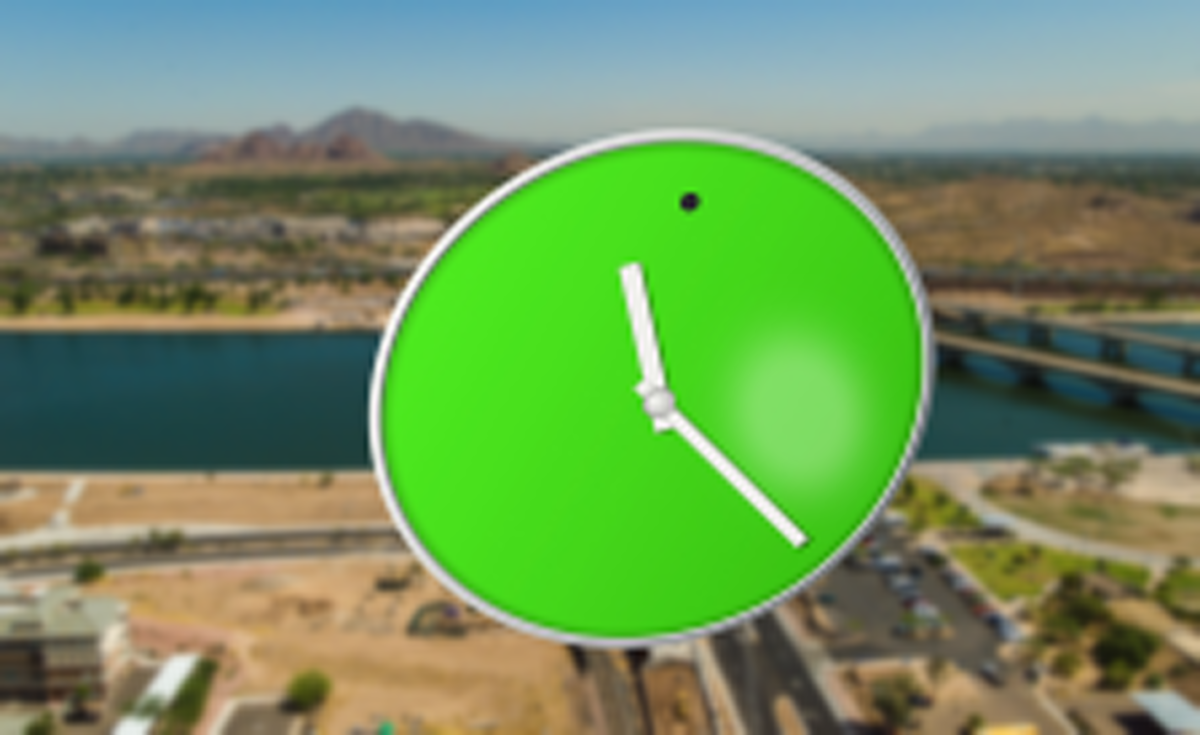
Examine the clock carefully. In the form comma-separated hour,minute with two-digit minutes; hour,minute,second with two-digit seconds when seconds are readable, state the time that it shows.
11,22
